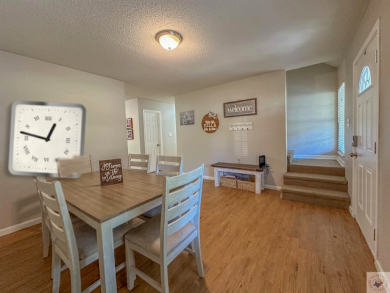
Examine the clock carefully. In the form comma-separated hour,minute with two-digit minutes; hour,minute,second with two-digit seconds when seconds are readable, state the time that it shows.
12,47
